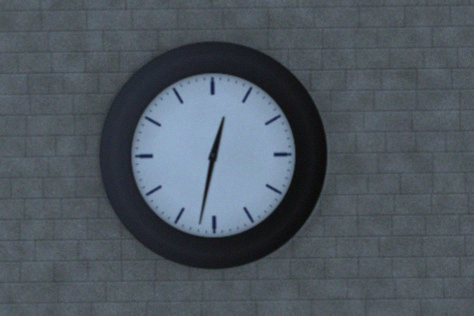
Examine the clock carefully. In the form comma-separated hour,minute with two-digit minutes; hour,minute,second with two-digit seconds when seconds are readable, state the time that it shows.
12,32
